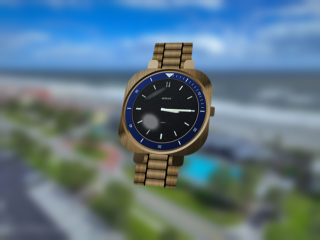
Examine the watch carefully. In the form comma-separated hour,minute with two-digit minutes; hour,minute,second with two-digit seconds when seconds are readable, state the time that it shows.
3,15
